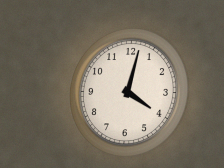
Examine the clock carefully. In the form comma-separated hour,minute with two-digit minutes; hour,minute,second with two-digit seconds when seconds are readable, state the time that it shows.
4,02
